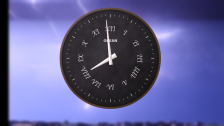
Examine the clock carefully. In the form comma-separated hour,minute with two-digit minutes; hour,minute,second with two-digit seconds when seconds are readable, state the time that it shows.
7,59
